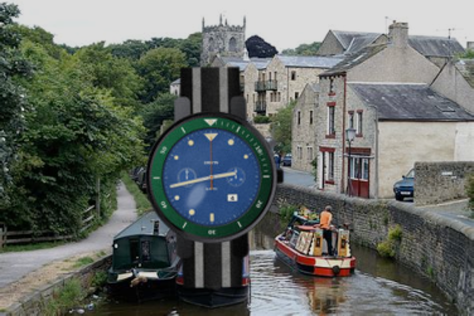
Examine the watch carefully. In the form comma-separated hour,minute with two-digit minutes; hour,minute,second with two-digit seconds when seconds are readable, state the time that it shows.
2,43
